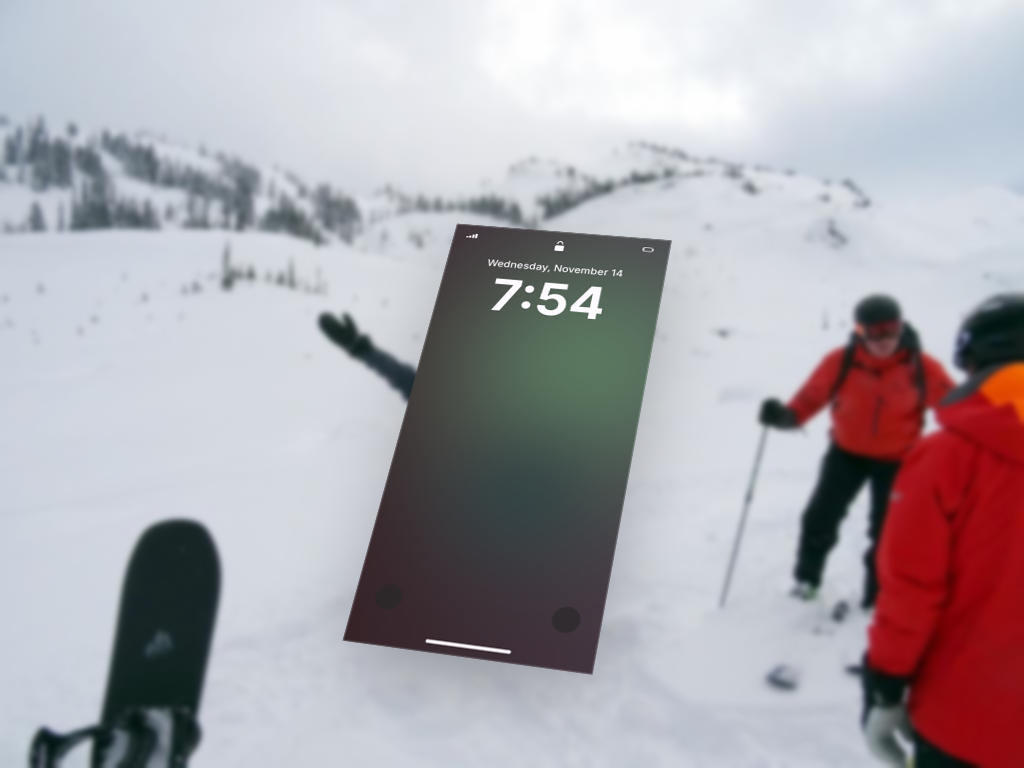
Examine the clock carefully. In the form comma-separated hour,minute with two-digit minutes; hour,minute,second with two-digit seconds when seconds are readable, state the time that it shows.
7,54
